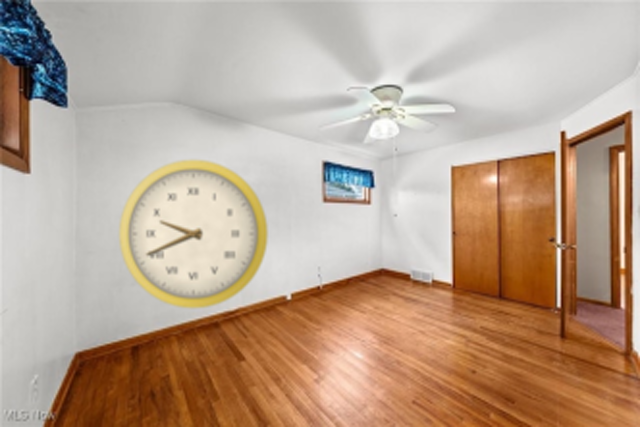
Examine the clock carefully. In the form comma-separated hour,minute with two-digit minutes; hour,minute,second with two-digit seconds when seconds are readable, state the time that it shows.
9,41
